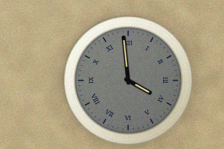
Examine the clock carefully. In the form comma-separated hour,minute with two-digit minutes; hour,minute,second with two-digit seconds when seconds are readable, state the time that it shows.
3,59
